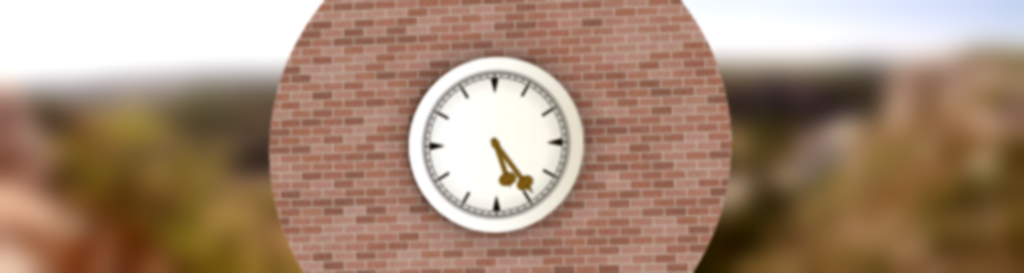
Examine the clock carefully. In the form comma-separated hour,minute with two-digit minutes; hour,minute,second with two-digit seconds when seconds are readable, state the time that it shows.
5,24
